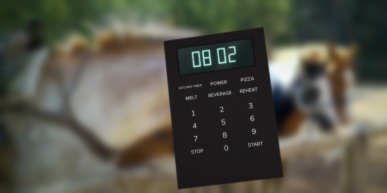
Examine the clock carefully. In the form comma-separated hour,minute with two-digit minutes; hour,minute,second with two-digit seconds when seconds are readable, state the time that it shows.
8,02
